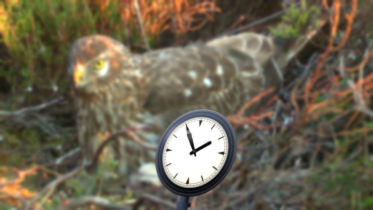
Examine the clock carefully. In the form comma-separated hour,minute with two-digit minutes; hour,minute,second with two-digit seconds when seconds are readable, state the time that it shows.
1,55
